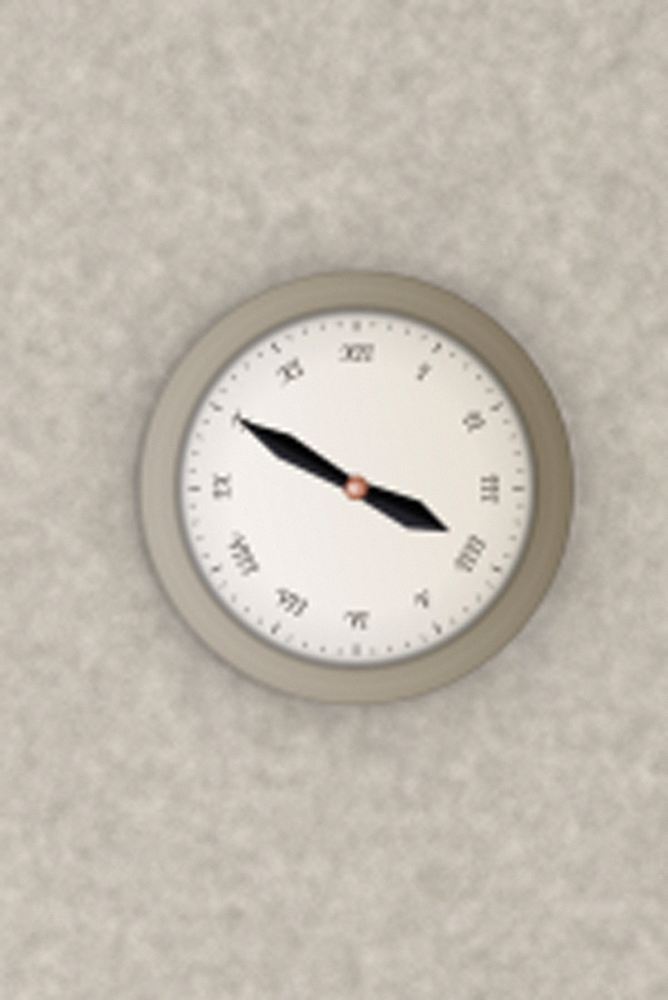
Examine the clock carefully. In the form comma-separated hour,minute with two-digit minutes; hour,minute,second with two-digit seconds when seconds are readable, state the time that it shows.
3,50
